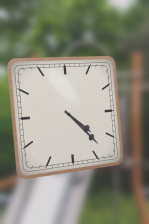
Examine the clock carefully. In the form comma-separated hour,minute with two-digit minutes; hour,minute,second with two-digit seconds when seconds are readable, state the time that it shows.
4,23
